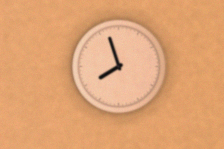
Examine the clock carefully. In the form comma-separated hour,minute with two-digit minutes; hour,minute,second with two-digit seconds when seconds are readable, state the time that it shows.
7,57
